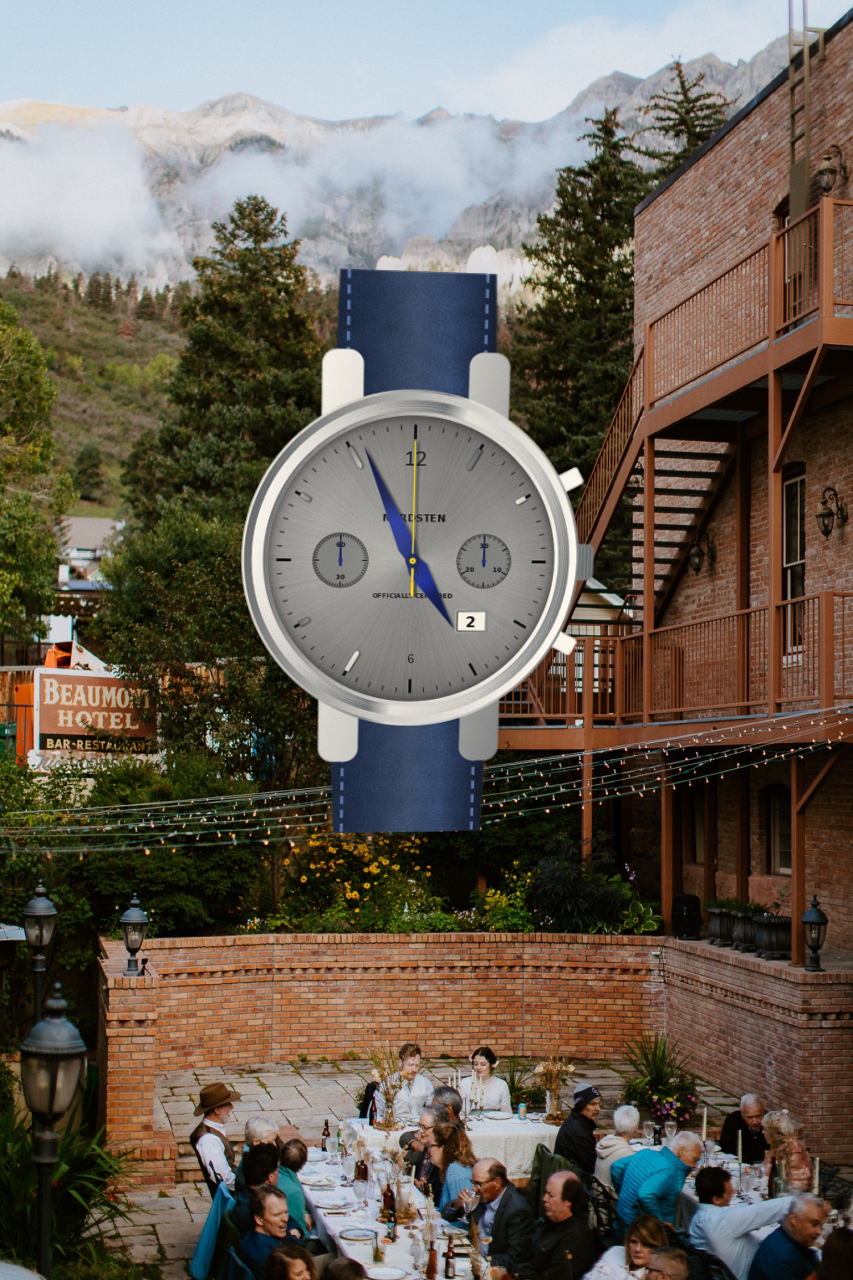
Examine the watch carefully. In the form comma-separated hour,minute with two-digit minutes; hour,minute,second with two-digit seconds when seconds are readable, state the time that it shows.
4,56
